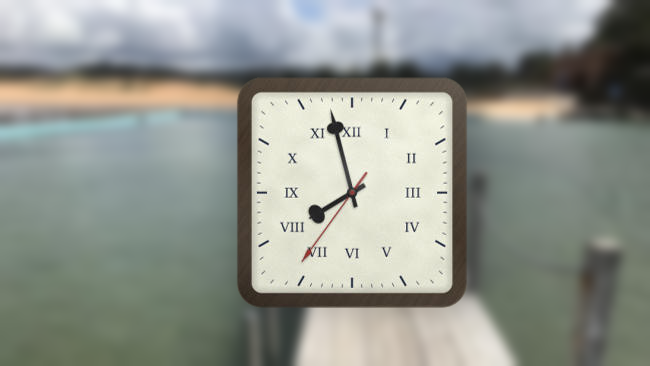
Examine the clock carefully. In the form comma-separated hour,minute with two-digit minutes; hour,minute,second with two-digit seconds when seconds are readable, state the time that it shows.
7,57,36
